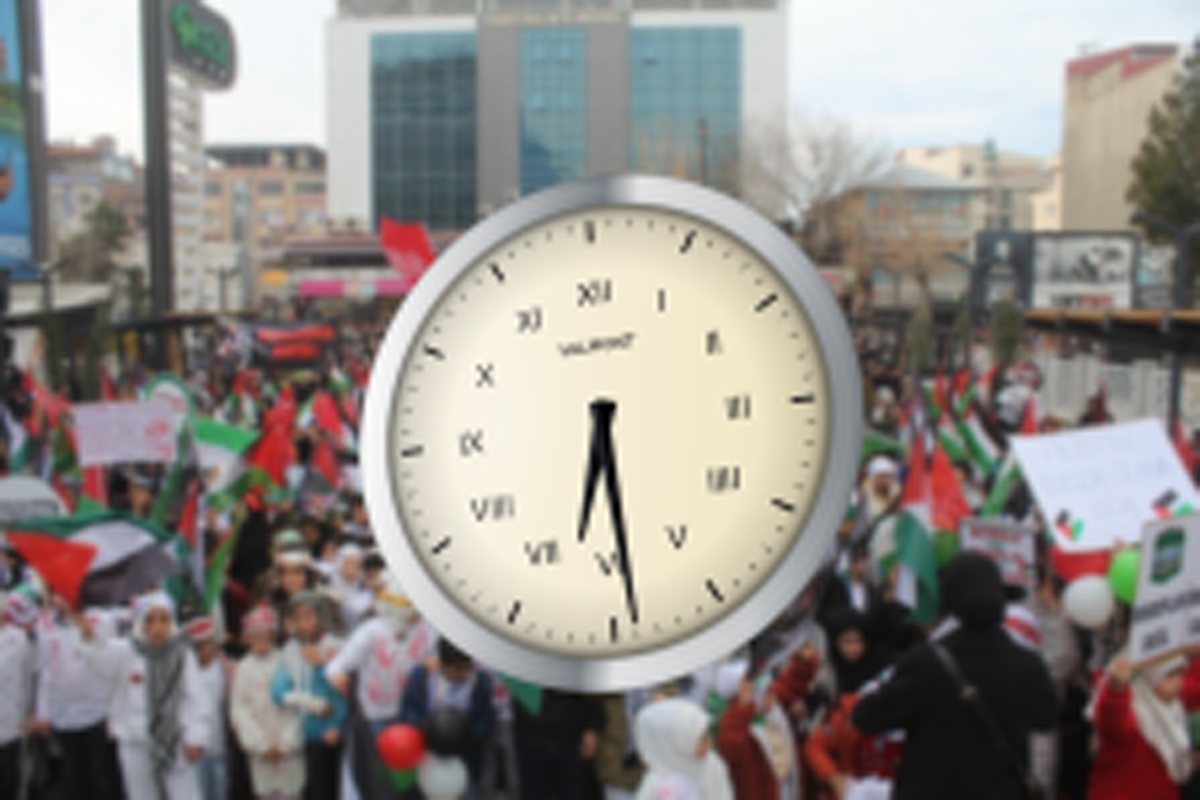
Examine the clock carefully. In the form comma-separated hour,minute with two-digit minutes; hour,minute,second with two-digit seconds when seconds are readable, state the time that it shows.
6,29
